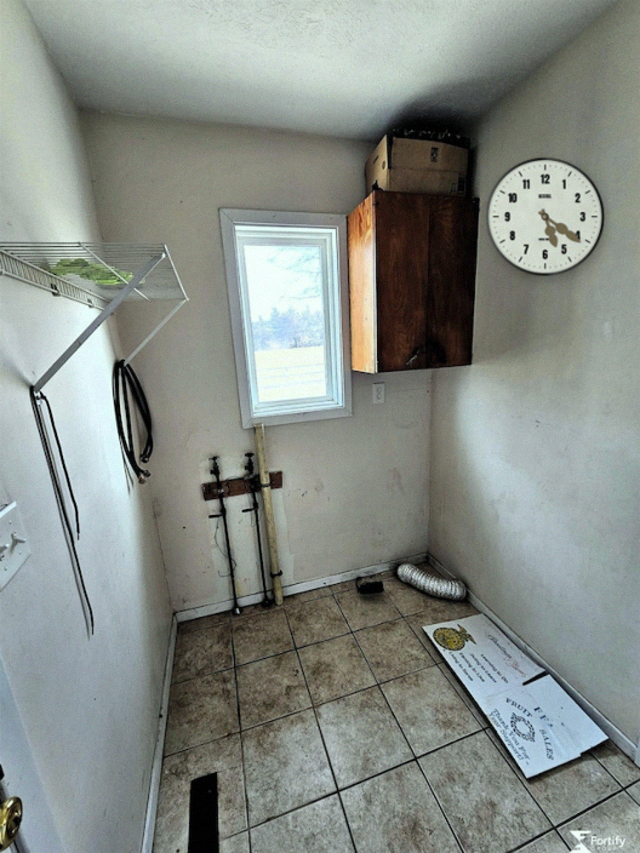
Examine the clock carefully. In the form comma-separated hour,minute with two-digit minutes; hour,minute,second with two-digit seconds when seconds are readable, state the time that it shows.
5,21
